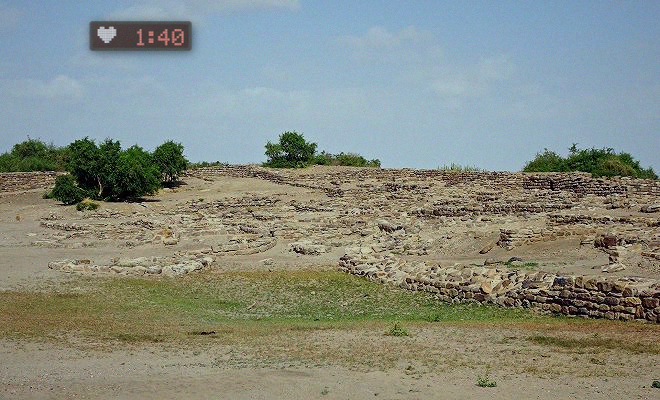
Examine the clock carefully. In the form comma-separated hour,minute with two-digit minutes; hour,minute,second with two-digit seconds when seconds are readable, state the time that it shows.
1,40
